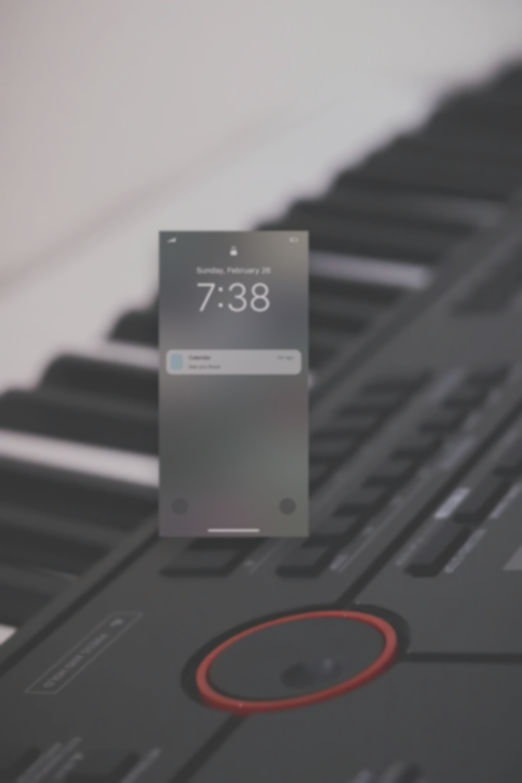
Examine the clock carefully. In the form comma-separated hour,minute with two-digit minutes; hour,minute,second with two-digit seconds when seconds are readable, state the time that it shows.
7,38
